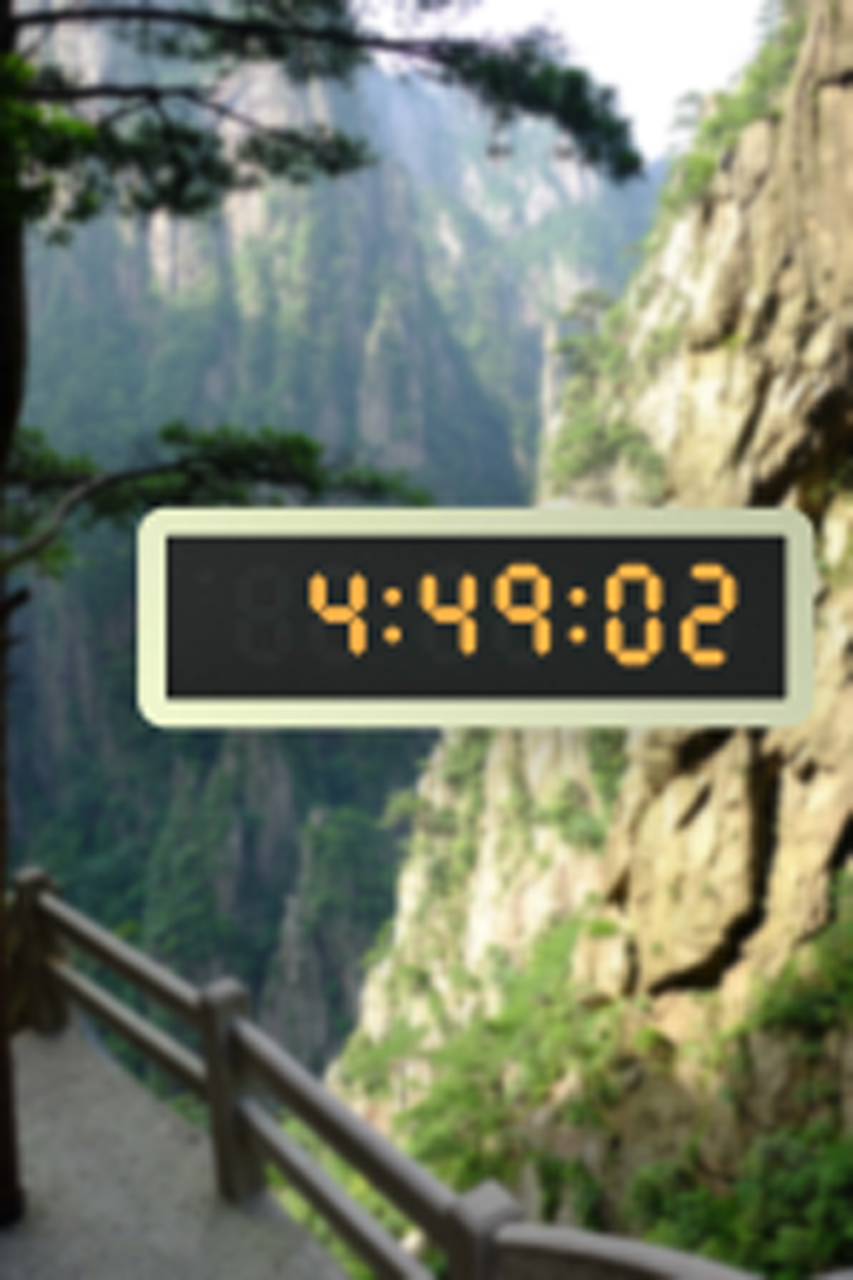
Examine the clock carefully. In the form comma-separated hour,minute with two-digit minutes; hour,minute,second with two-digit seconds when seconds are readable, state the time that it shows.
4,49,02
